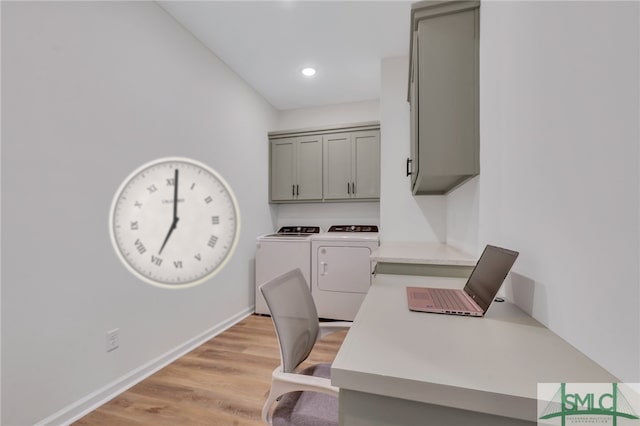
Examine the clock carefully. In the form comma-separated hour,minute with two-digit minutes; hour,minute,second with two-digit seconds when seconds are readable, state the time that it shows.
7,01
